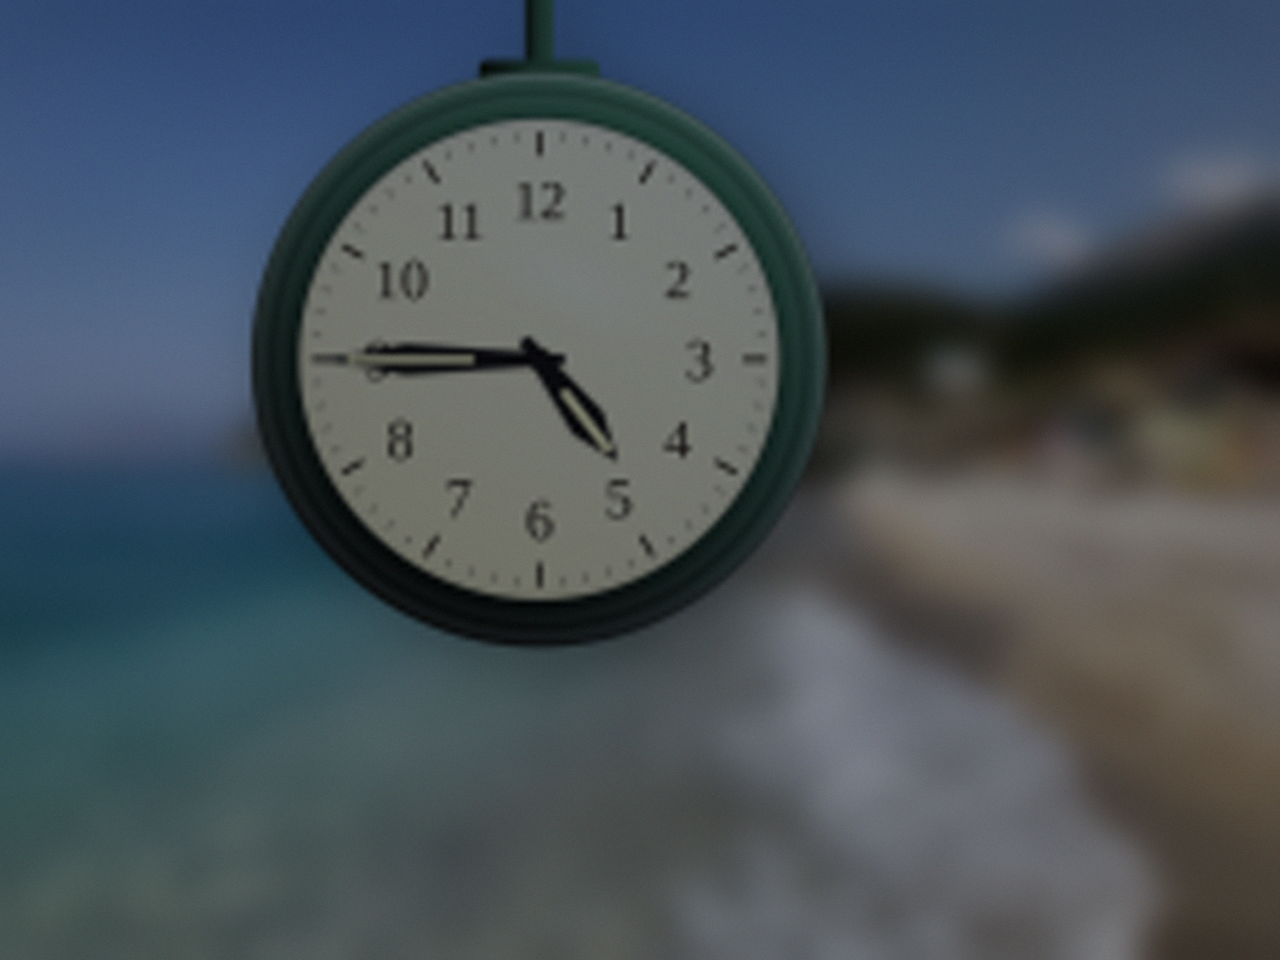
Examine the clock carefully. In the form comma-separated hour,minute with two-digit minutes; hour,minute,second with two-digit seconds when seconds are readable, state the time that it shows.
4,45
